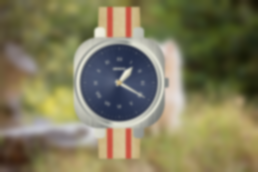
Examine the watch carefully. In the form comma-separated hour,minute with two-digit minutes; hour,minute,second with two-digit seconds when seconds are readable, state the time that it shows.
1,20
